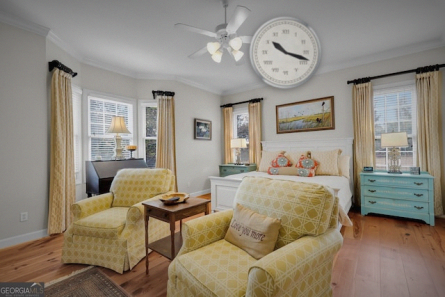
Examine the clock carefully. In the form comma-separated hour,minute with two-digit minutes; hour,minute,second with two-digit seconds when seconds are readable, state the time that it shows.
10,18
